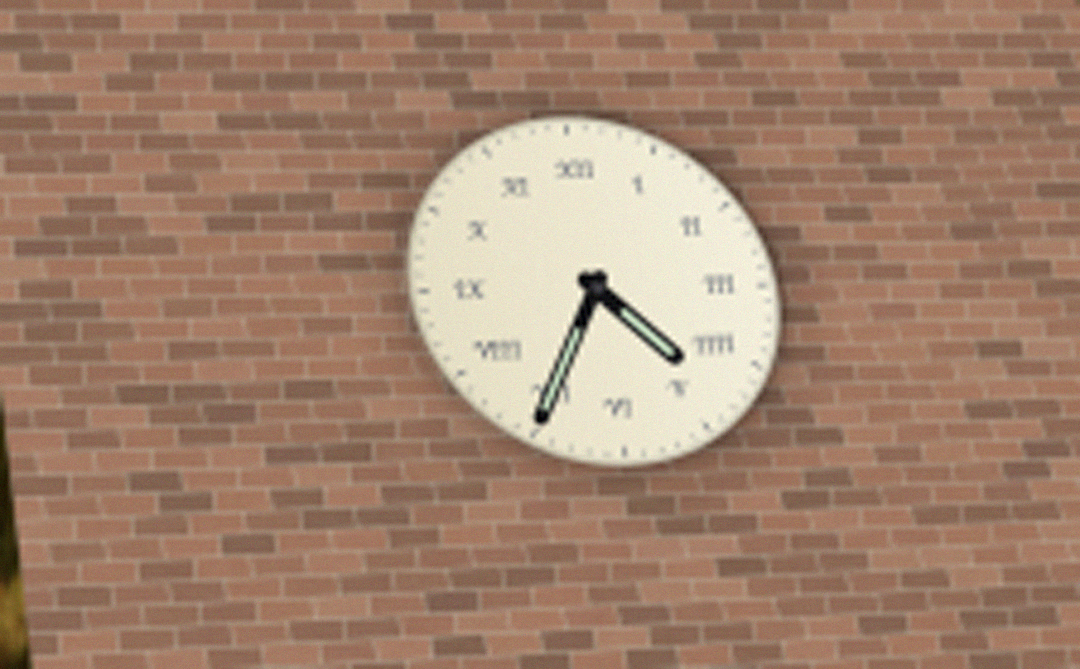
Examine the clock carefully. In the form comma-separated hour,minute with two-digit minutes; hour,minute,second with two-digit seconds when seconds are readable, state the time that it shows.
4,35
